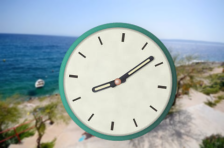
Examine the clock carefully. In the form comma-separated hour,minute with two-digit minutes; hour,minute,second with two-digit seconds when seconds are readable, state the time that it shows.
8,08
